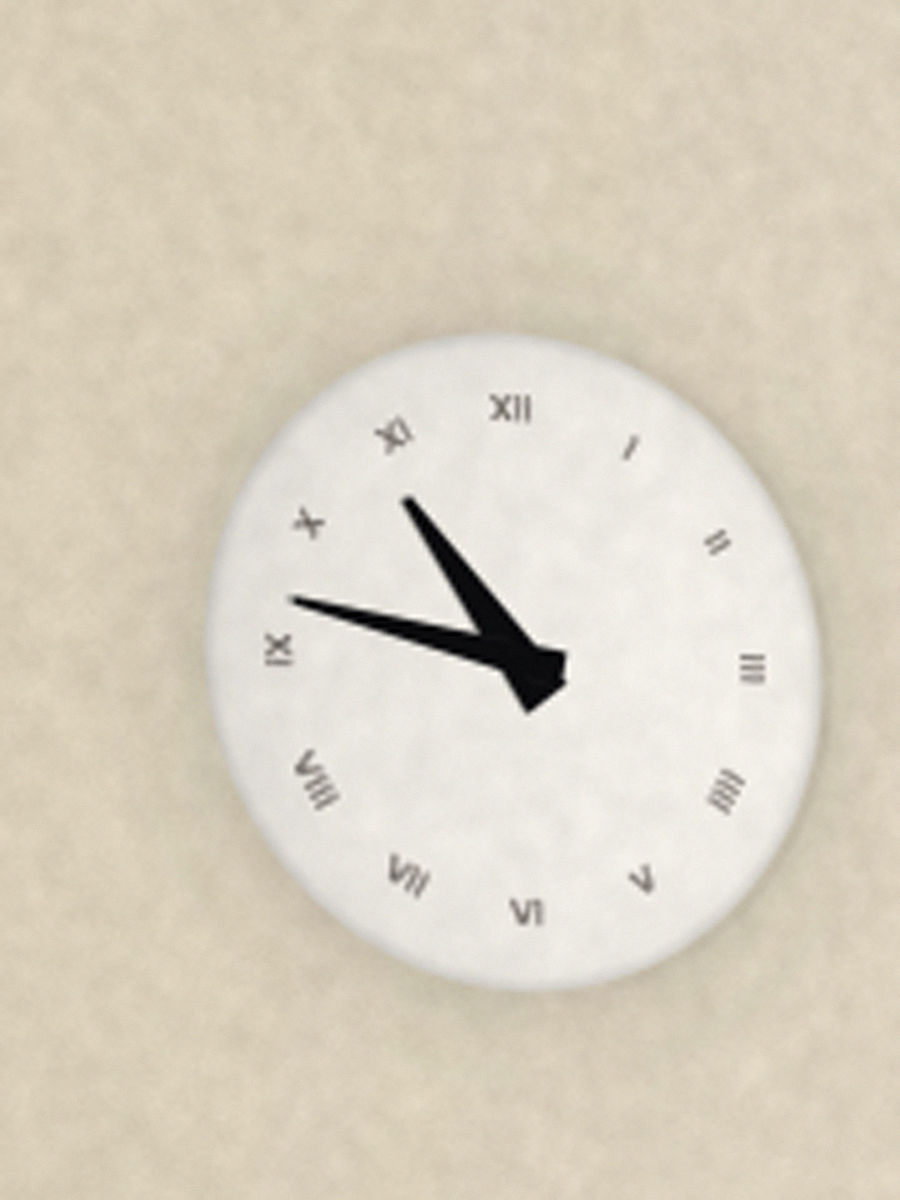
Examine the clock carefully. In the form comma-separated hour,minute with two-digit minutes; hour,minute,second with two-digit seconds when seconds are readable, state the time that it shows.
10,47
